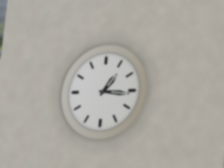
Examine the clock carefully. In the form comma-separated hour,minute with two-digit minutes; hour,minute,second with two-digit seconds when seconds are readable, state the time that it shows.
1,16
